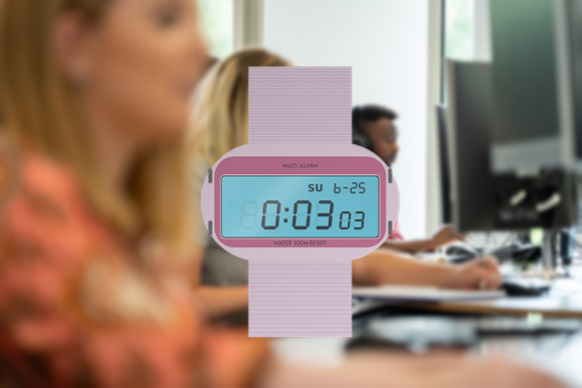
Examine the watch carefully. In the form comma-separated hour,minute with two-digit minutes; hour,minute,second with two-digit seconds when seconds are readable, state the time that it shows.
0,03,03
